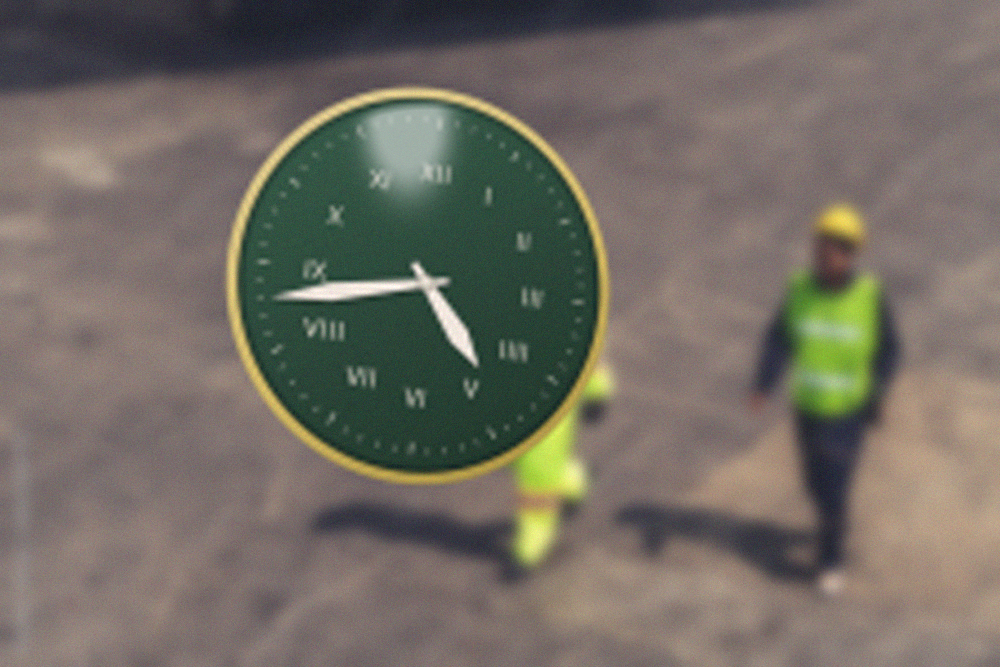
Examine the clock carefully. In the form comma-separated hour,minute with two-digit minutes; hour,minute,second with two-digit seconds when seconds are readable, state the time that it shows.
4,43
